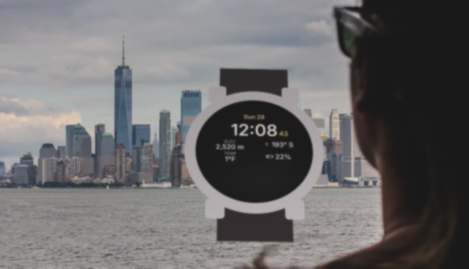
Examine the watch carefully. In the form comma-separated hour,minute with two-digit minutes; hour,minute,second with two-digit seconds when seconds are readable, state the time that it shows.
12,08
